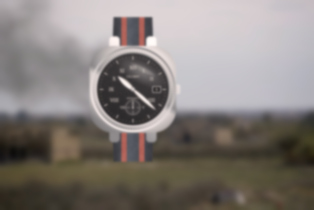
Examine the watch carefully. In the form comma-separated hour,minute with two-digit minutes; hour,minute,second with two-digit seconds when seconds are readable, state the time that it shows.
10,22
